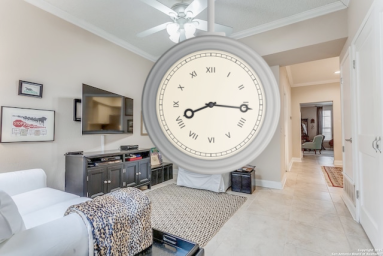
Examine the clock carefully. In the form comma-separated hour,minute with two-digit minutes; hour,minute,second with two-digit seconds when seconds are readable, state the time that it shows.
8,16
